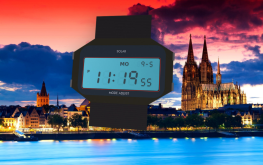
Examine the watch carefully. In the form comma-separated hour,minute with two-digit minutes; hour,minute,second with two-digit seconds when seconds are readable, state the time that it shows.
11,19,55
